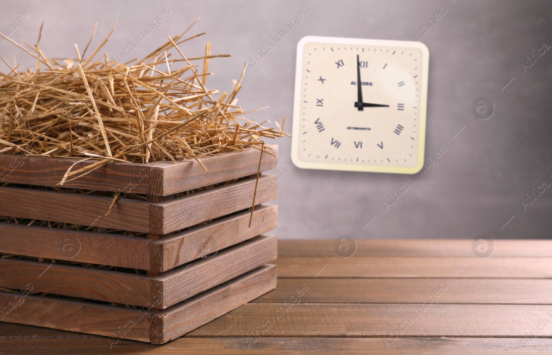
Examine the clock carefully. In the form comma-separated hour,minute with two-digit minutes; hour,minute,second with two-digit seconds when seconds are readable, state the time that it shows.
2,59
